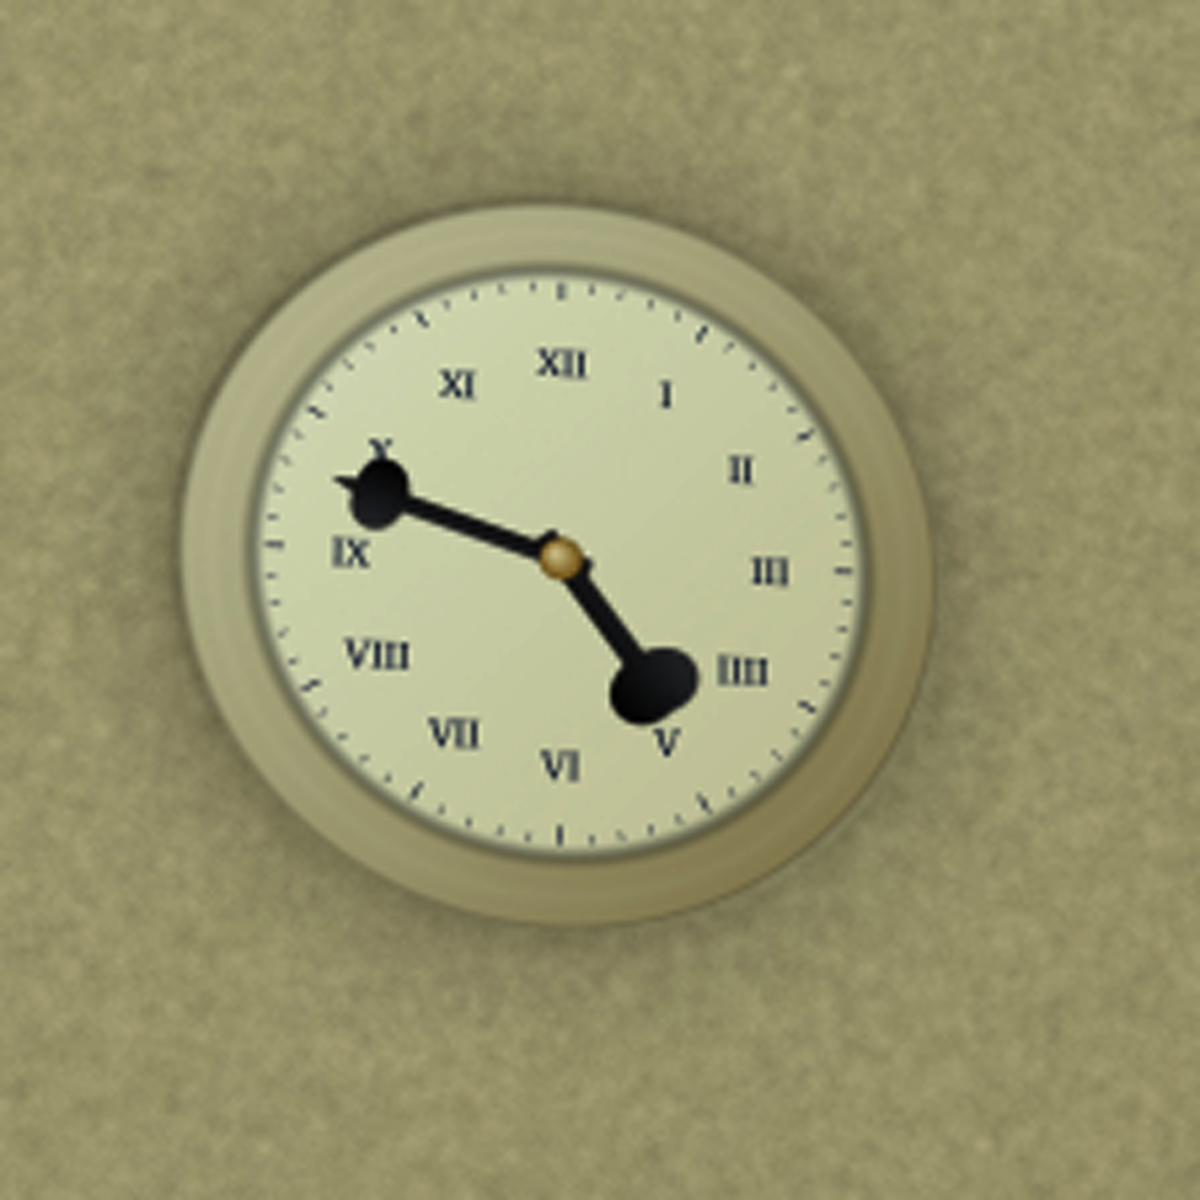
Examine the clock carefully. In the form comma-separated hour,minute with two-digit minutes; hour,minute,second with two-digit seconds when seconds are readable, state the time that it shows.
4,48
